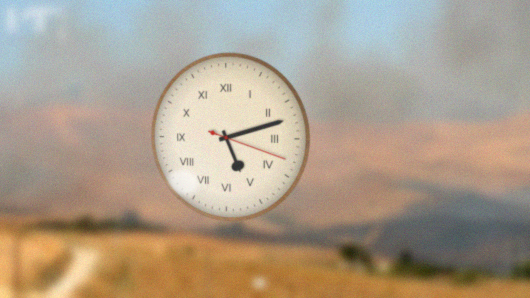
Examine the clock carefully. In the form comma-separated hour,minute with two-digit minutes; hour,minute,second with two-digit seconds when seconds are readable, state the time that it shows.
5,12,18
